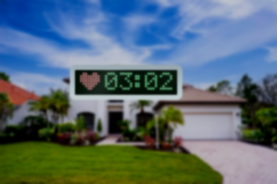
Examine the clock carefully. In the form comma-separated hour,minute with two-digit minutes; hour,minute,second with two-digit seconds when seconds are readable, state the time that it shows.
3,02
